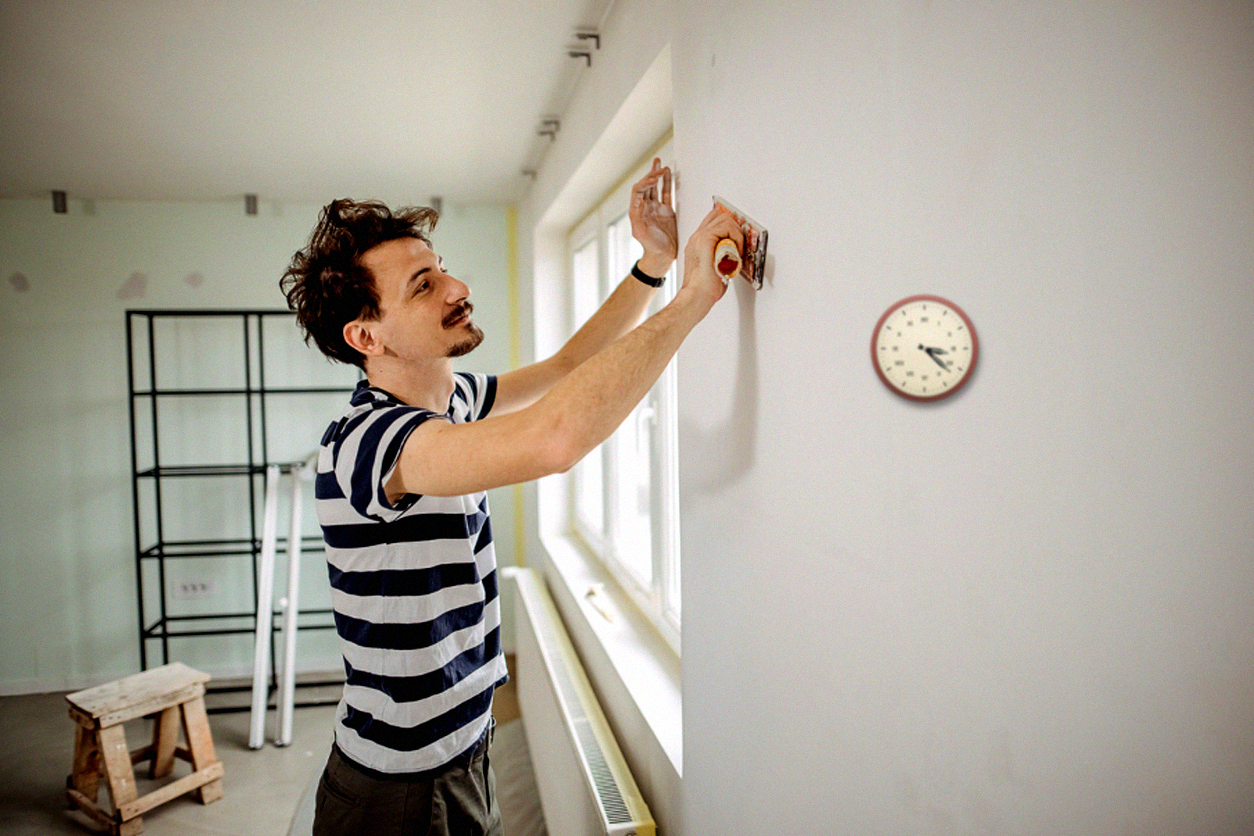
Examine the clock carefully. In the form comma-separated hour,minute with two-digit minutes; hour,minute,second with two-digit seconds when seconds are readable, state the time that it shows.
3,22
